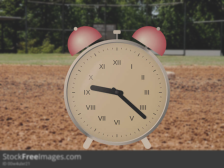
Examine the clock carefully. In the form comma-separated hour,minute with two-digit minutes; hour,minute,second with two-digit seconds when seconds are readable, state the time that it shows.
9,22
